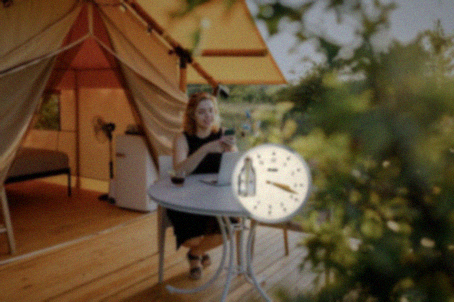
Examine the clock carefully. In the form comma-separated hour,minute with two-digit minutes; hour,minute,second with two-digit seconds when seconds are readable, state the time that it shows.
3,18
